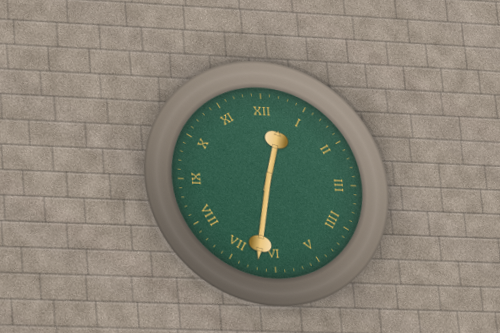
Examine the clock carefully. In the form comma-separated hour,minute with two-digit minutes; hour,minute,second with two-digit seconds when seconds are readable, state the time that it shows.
12,32
